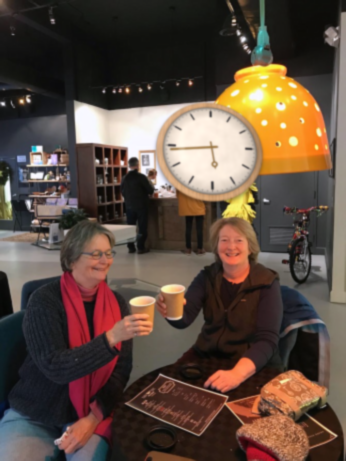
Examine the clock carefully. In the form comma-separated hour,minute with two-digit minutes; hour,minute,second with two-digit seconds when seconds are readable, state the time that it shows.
5,44
